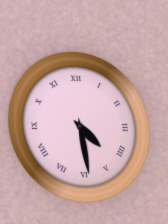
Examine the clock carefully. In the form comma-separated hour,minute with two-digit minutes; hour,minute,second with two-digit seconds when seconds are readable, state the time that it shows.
4,29
